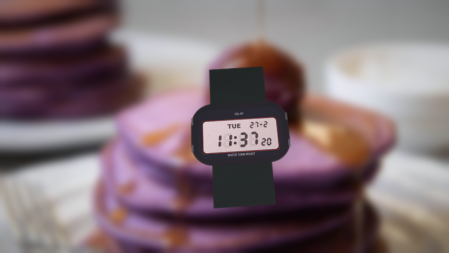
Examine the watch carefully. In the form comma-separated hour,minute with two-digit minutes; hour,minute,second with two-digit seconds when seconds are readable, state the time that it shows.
11,37,20
